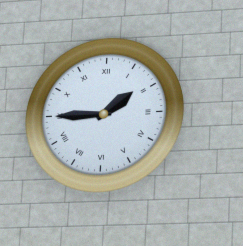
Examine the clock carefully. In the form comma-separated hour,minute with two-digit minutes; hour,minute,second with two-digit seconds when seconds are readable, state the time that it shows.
1,45
